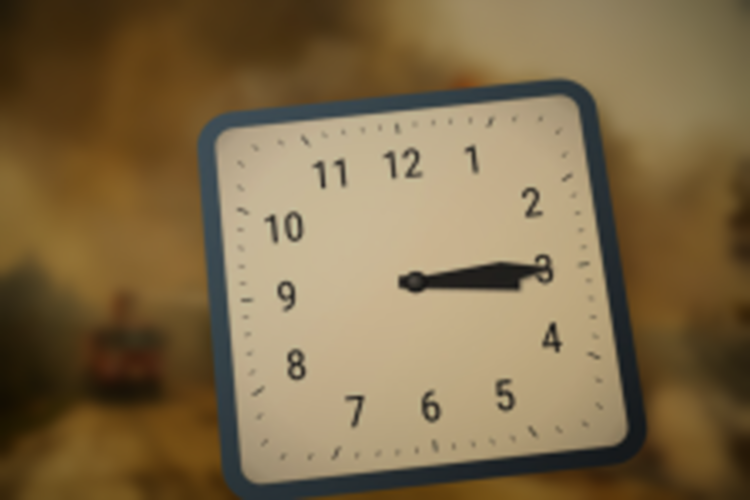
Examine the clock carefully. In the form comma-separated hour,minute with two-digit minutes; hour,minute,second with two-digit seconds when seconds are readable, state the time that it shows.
3,15
